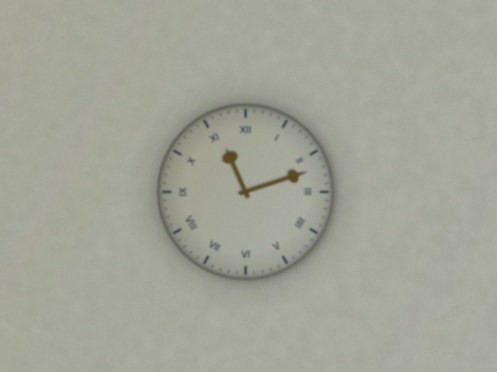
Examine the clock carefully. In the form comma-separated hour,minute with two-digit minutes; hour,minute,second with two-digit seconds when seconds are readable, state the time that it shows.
11,12
